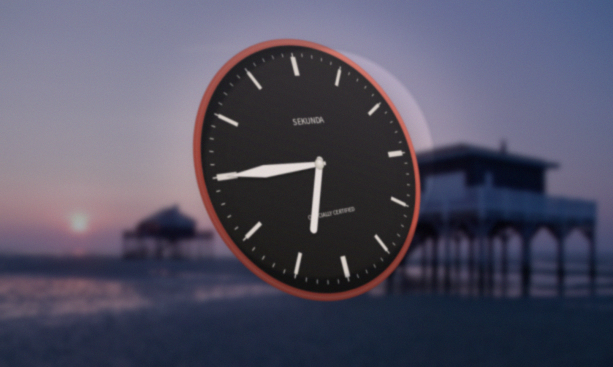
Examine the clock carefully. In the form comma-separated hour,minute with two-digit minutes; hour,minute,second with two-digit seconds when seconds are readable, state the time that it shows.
6,45
